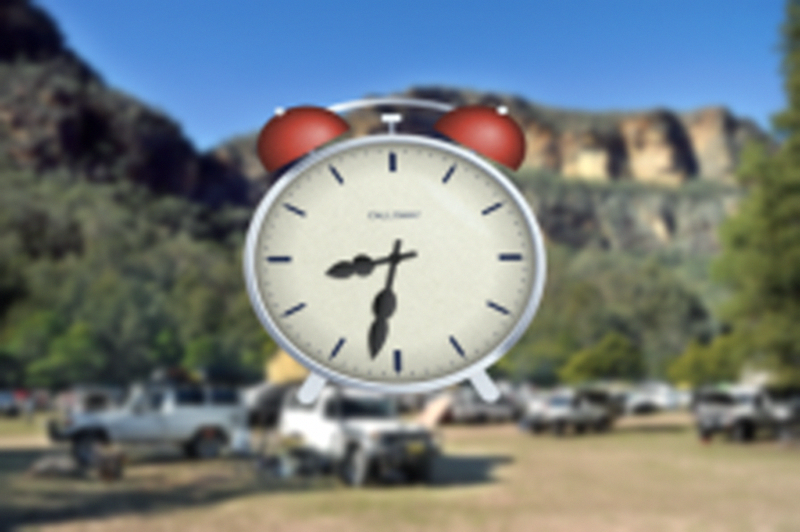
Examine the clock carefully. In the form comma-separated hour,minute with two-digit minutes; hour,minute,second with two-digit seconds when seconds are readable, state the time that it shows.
8,32
